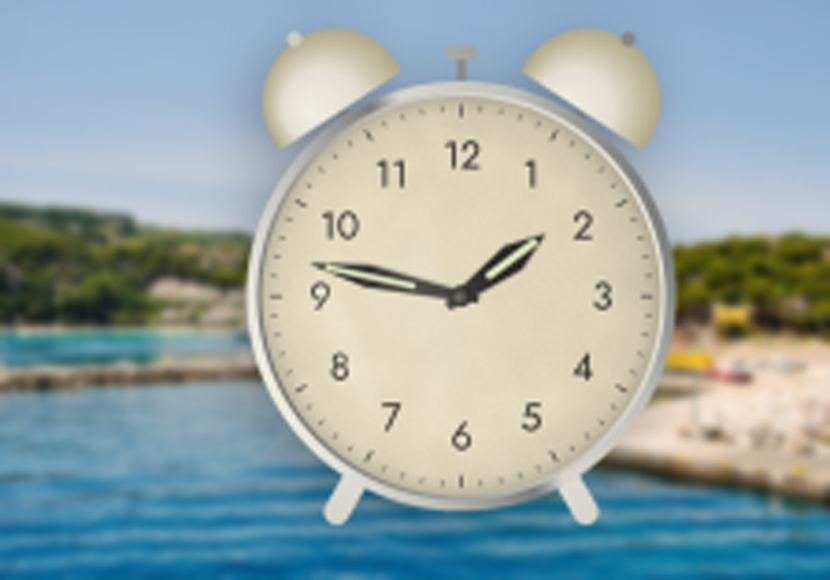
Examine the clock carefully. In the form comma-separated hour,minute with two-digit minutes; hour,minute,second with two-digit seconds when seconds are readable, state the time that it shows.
1,47
